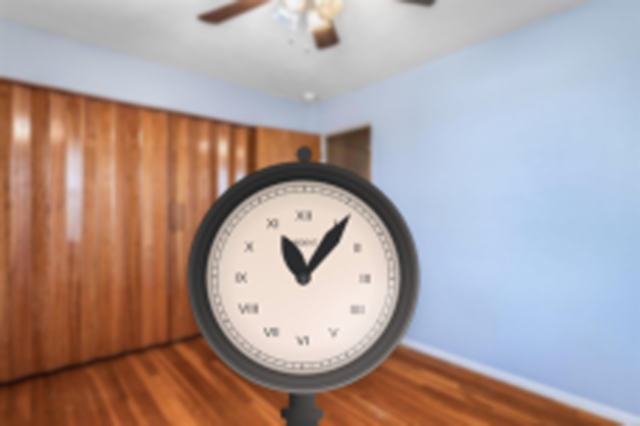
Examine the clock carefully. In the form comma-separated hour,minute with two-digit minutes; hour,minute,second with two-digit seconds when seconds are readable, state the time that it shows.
11,06
